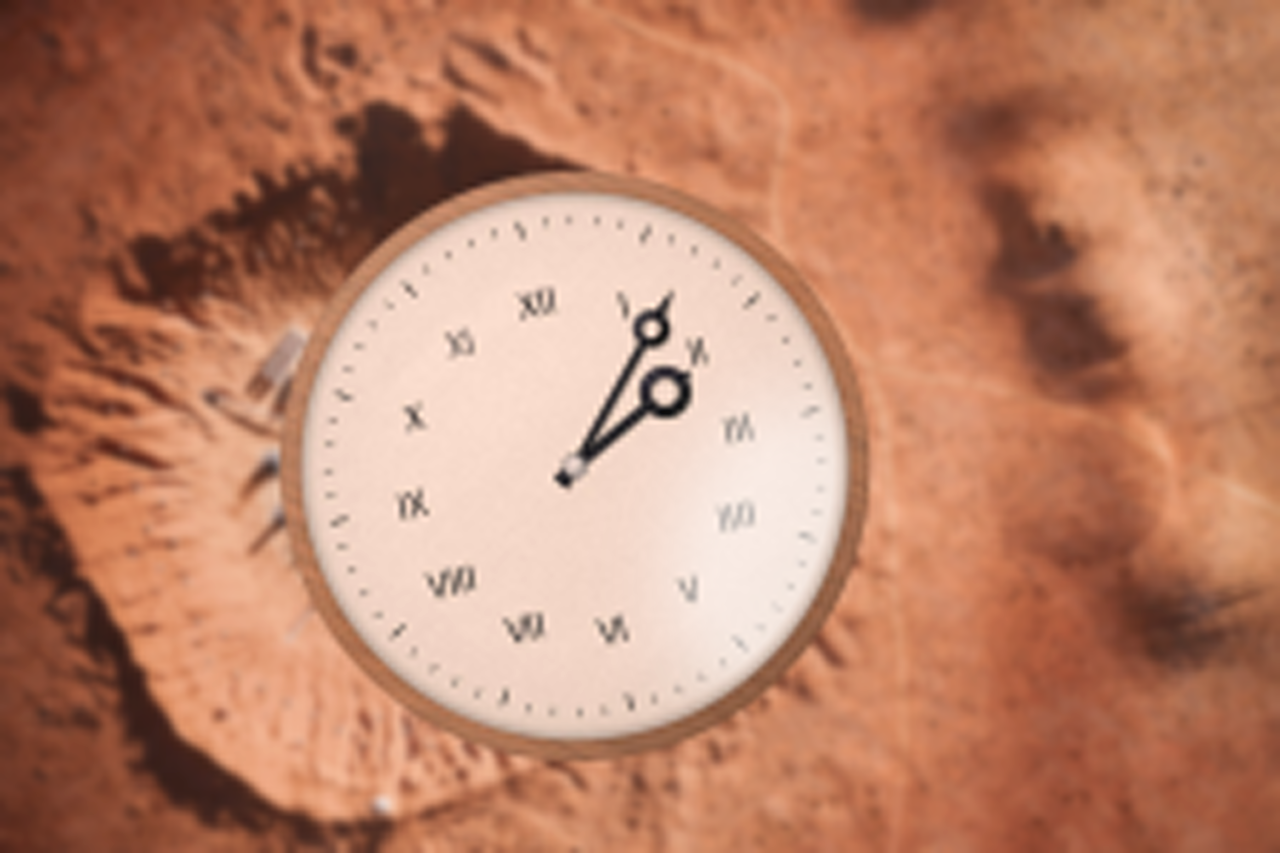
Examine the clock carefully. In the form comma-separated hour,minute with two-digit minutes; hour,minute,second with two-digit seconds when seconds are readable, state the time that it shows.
2,07
